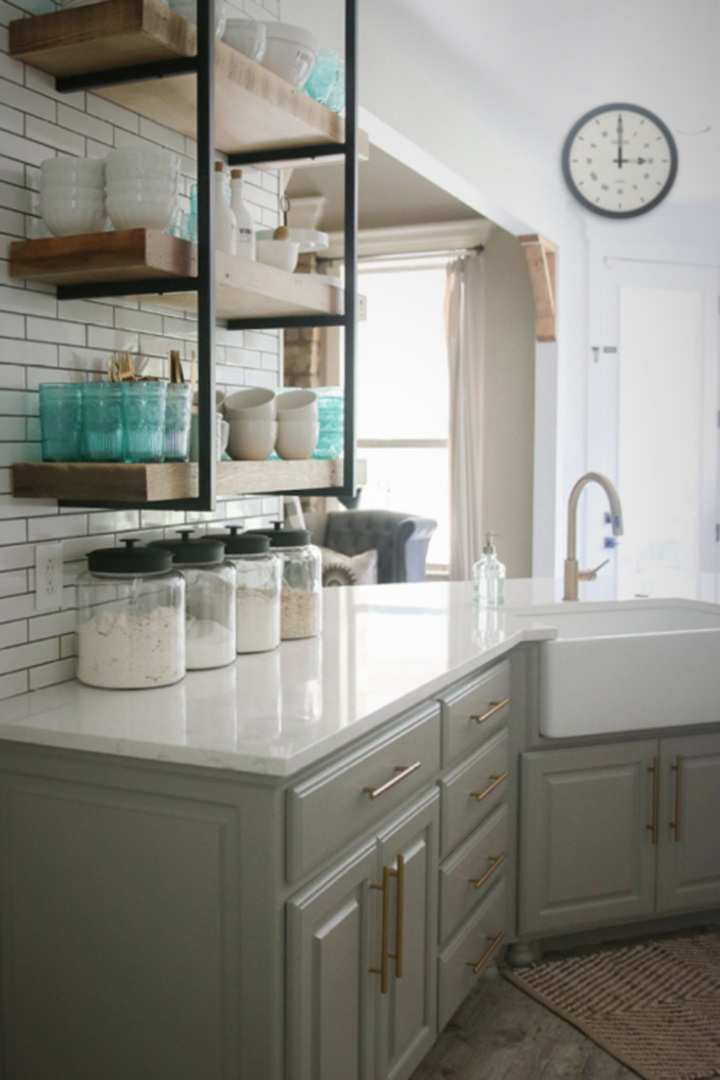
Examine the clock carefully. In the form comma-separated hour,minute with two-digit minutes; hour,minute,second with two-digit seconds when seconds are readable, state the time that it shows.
3,00
